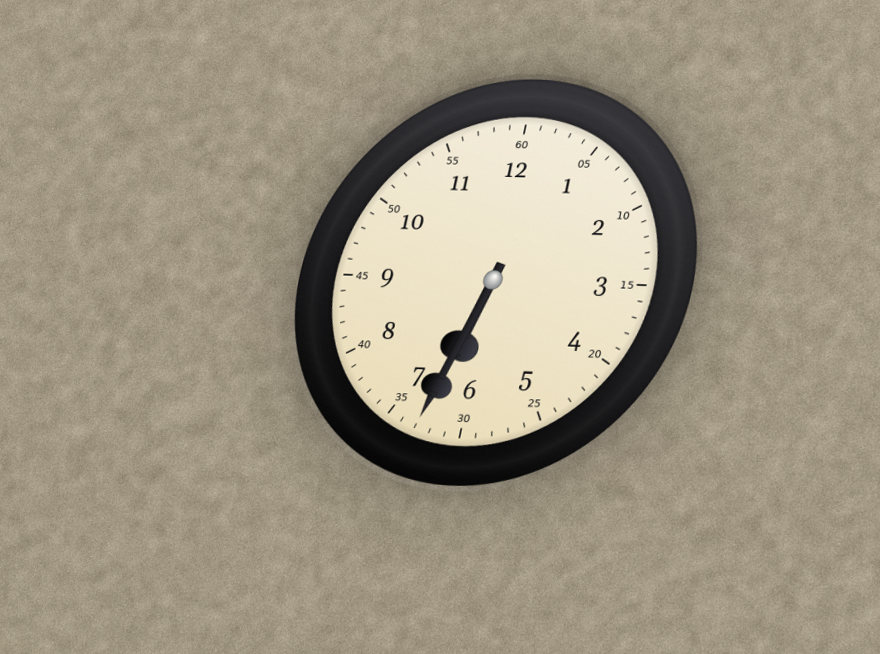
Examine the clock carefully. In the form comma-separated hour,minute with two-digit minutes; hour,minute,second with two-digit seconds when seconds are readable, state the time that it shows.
6,33
